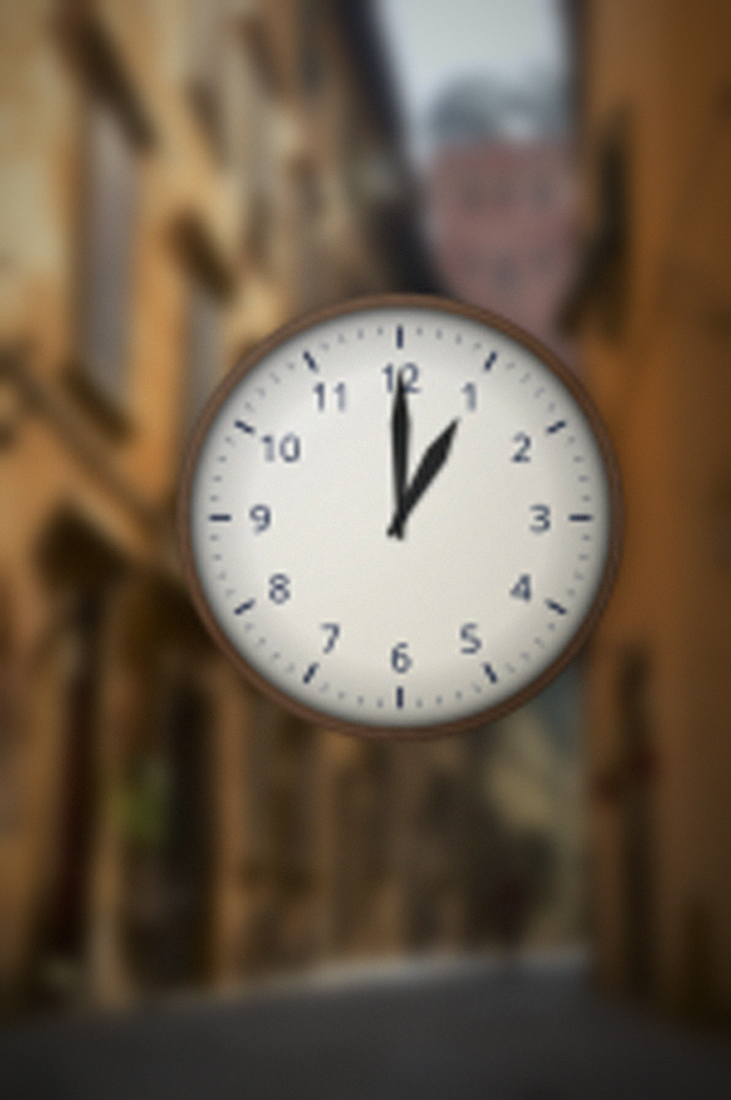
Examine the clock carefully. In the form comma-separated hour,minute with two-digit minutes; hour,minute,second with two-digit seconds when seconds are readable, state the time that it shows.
1,00
